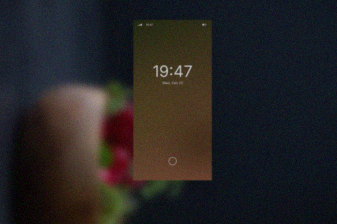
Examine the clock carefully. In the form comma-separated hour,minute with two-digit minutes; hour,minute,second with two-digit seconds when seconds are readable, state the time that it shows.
19,47
